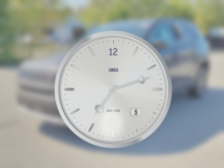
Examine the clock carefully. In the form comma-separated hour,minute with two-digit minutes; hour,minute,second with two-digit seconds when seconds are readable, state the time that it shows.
7,12
